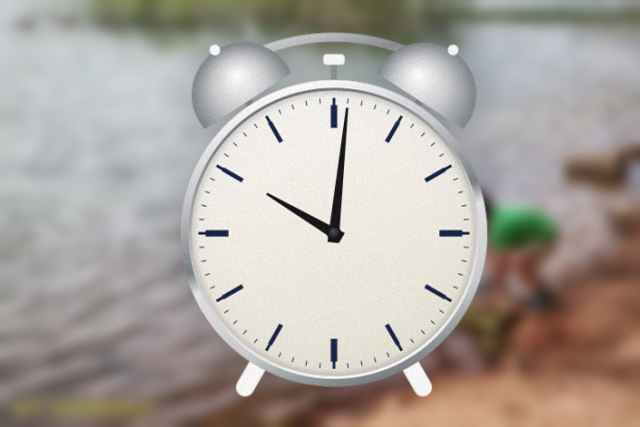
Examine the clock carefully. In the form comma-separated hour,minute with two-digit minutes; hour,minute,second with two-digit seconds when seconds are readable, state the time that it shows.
10,01
